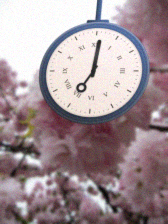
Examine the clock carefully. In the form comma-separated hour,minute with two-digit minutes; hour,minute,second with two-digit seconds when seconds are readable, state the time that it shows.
7,01
